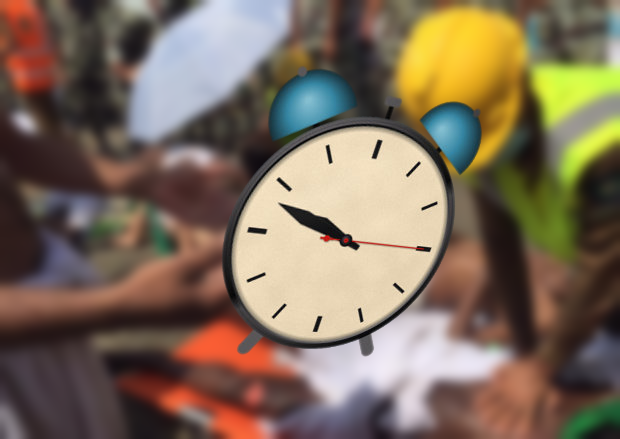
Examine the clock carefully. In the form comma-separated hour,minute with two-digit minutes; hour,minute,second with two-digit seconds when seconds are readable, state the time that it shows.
9,48,15
